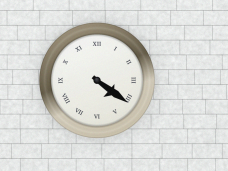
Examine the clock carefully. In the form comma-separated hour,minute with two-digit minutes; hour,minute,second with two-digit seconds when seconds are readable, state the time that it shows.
4,21
